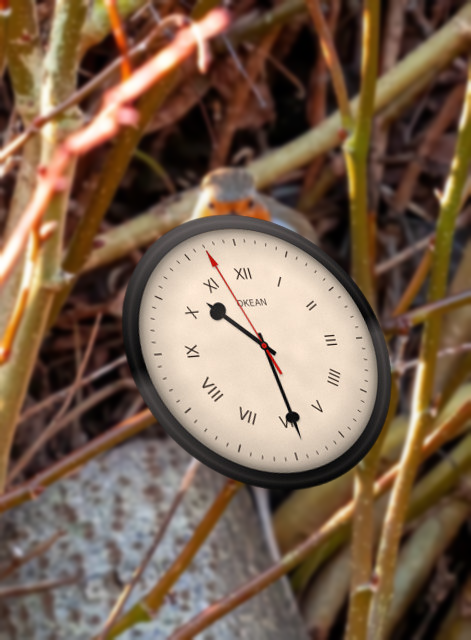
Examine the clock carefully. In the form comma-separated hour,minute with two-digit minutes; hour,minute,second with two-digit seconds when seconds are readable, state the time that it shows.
10,28,57
